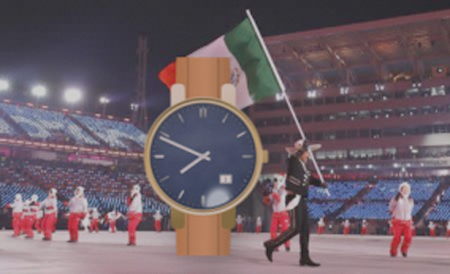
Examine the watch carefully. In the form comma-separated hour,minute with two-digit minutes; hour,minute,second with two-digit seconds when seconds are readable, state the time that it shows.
7,49
